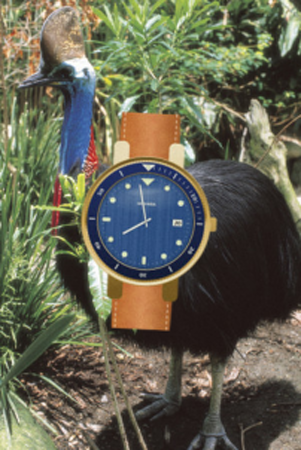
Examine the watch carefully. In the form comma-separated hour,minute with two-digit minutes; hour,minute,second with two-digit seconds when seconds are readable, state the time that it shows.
7,58
